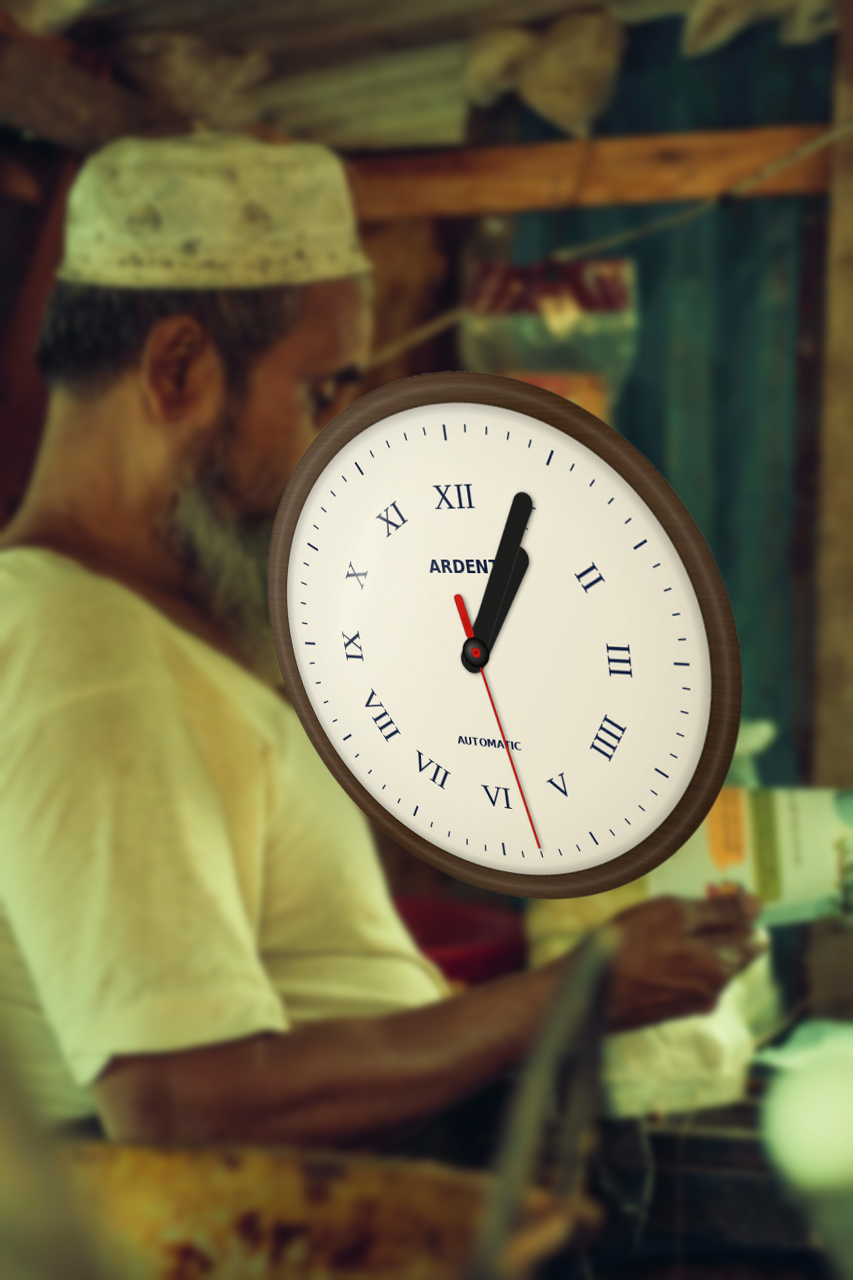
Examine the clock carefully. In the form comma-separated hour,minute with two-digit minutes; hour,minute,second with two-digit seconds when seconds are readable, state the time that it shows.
1,04,28
